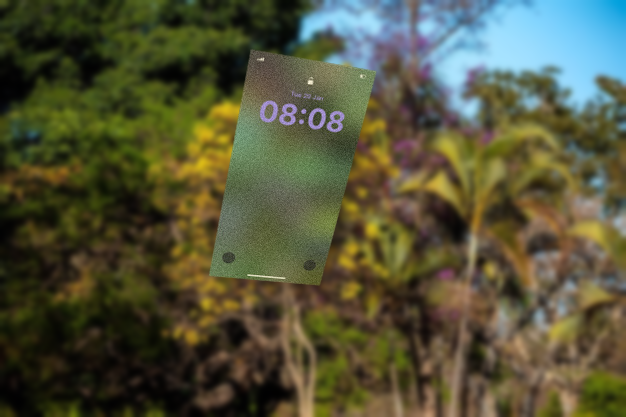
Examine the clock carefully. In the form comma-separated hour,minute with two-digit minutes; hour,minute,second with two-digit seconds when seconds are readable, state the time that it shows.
8,08
